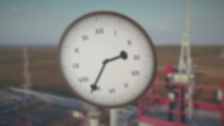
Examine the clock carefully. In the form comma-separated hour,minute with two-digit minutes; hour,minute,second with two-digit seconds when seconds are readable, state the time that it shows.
2,36
